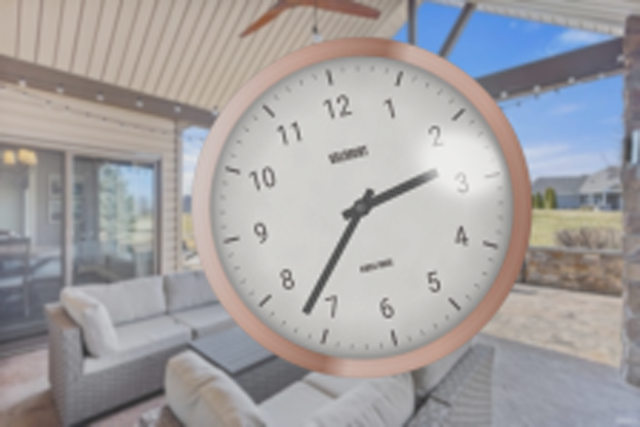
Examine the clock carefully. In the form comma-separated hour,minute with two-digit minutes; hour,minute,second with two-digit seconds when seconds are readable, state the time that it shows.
2,37
